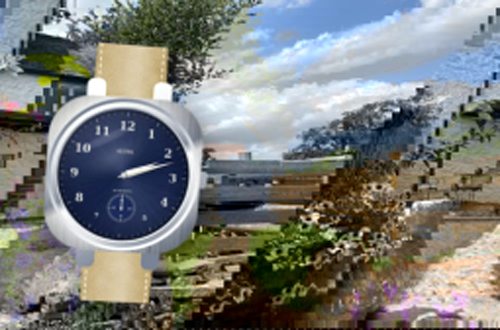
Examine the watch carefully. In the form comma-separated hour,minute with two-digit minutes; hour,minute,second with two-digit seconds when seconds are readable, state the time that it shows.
2,12
